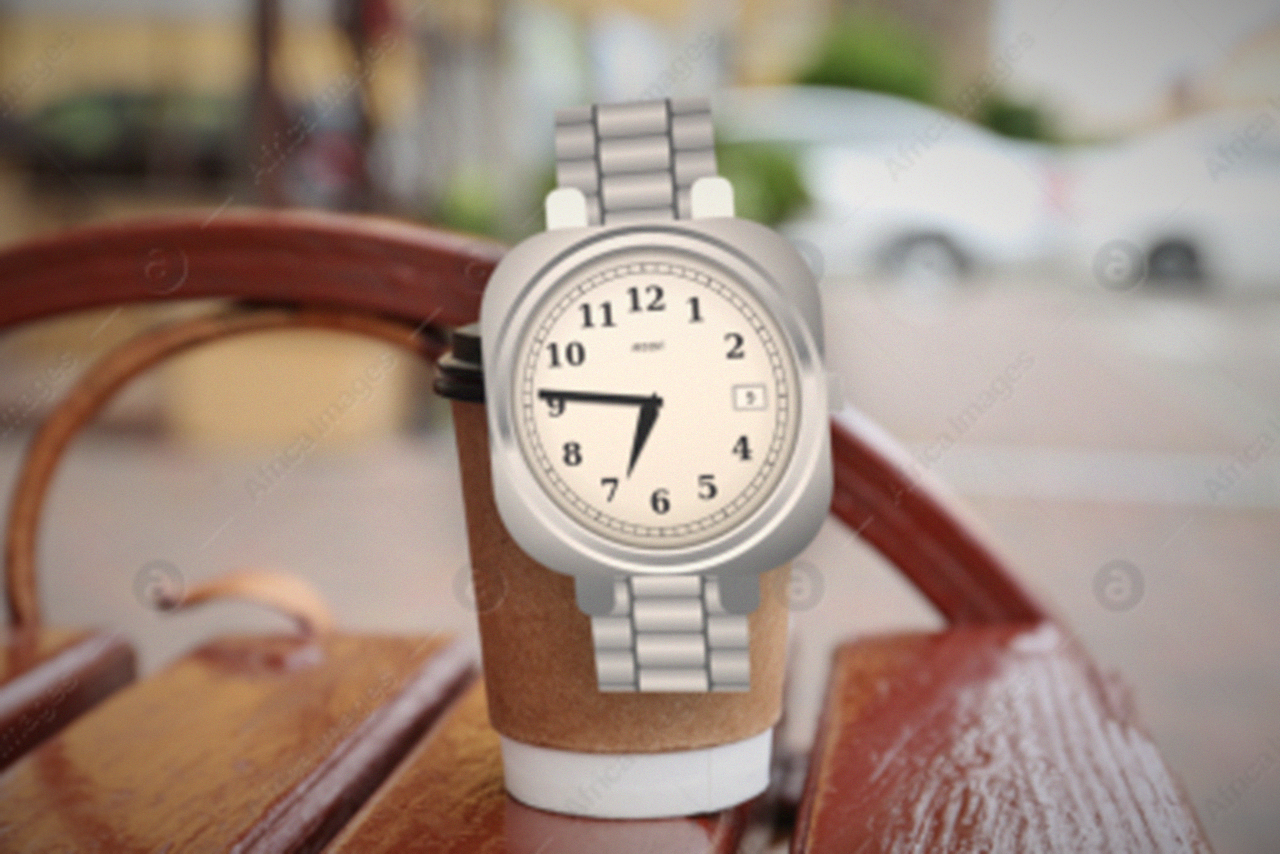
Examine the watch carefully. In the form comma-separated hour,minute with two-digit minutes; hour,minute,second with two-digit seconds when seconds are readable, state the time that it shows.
6,46
